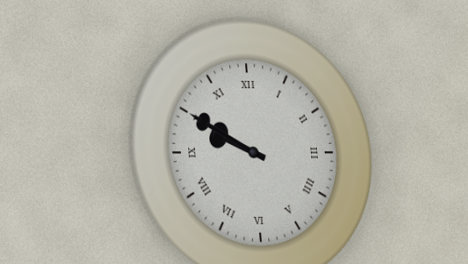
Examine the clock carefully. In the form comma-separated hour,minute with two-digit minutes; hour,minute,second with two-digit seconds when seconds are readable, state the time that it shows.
9,50
